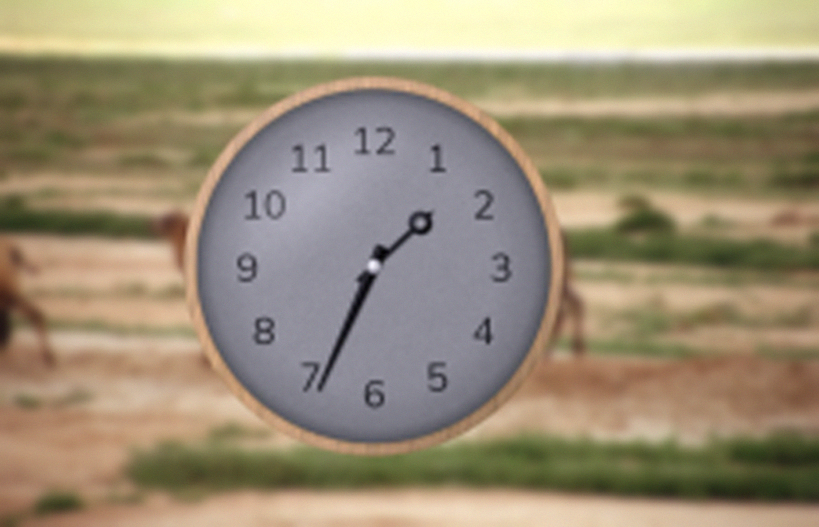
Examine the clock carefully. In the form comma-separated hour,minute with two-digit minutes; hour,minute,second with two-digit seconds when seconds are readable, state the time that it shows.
1,34
